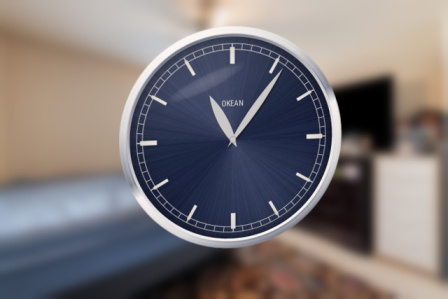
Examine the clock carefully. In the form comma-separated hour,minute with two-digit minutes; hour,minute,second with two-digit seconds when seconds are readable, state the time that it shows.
11,06
